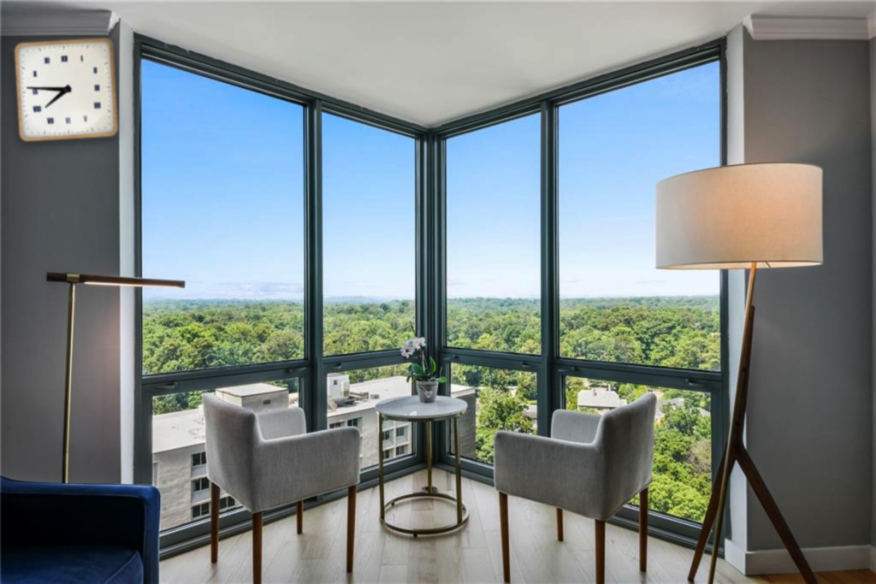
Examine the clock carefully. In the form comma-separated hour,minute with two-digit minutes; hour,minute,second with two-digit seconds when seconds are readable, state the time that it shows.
7,46
